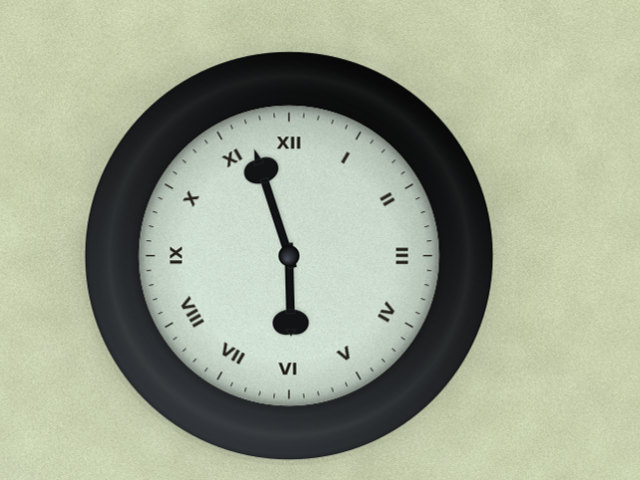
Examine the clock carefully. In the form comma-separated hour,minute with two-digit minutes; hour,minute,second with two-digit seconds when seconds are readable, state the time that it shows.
5,57
